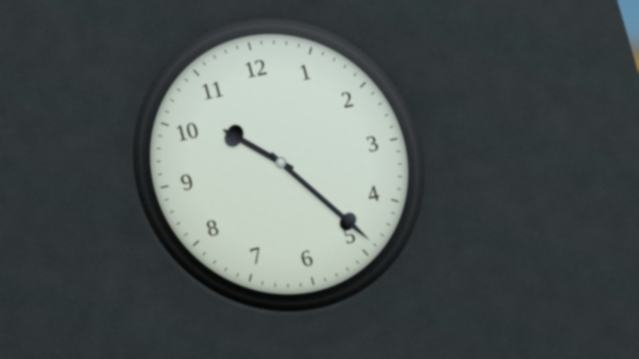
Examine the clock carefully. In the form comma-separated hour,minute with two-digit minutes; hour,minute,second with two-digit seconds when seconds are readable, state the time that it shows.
10,24
